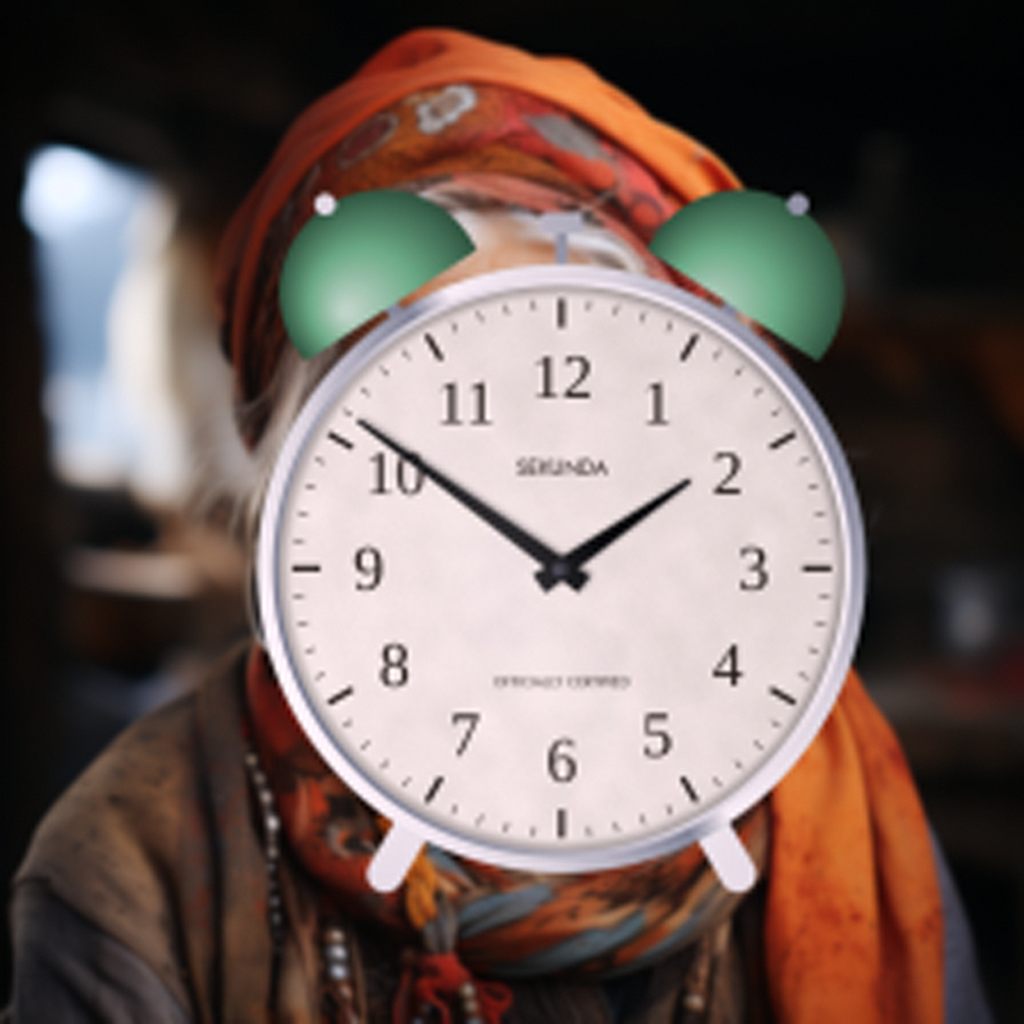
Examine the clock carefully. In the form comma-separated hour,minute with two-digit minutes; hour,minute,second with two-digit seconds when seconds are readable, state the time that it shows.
1,51
